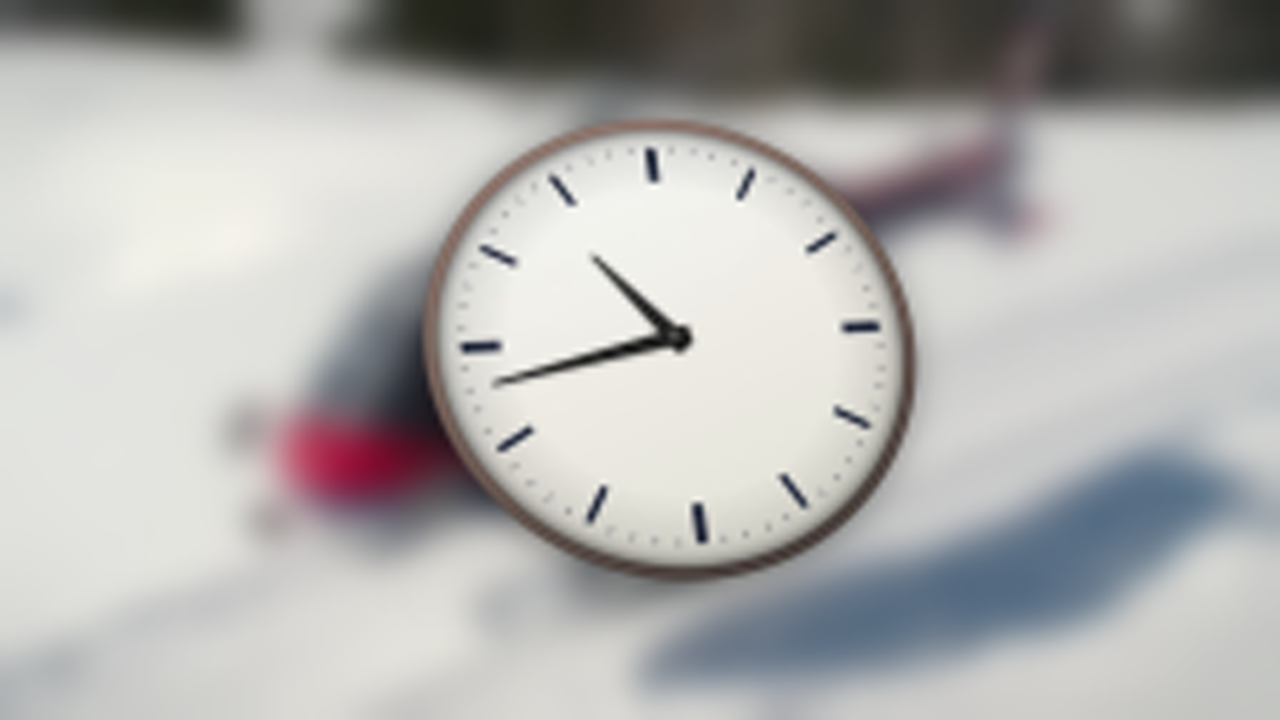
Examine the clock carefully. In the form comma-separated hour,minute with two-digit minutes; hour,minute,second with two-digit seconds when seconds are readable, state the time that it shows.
10,43
